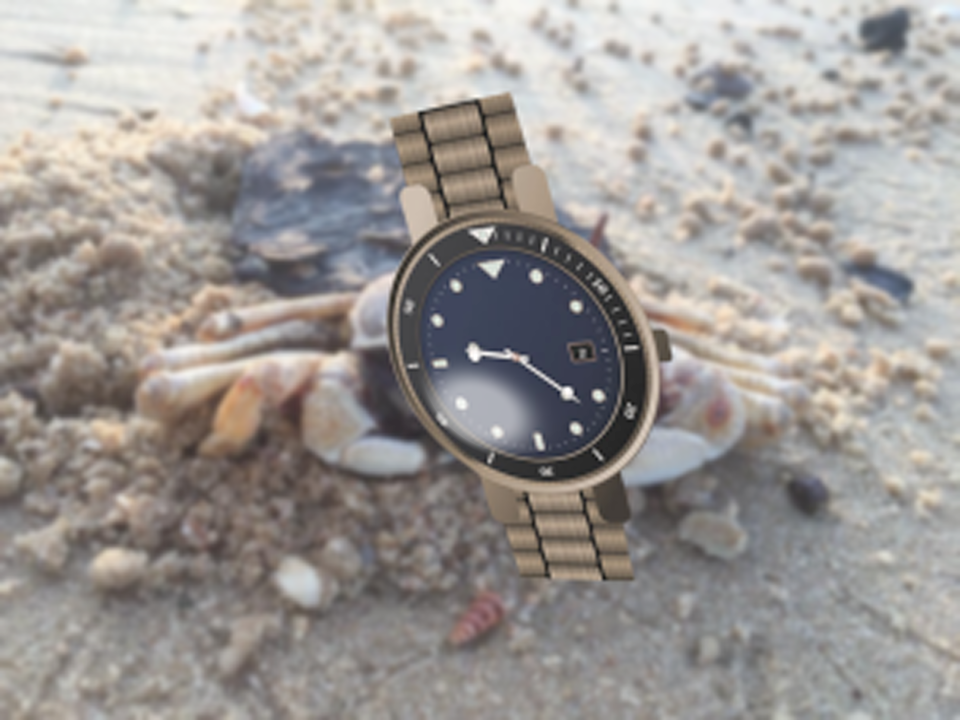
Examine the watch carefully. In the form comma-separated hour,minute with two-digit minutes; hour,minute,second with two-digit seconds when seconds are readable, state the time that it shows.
9,22
